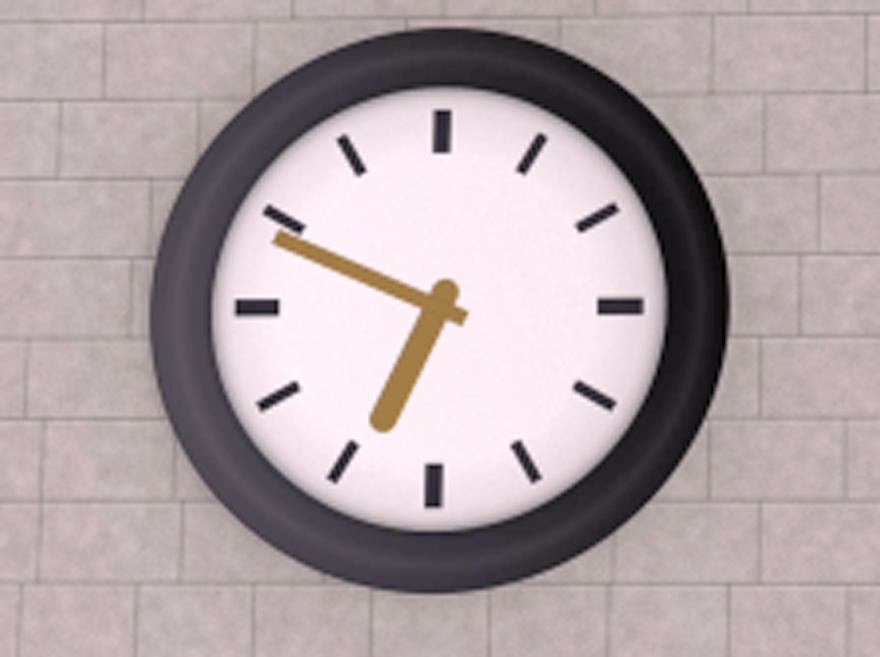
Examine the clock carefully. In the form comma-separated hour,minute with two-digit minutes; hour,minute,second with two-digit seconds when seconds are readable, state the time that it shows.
6,49
